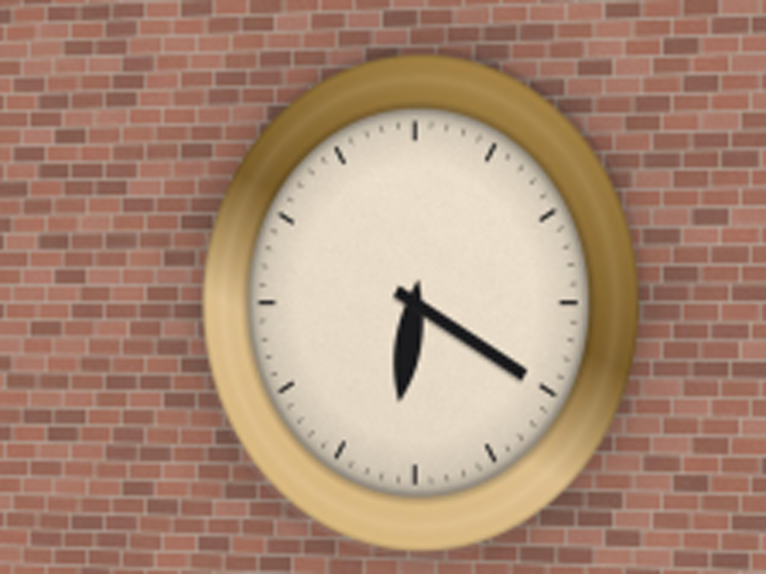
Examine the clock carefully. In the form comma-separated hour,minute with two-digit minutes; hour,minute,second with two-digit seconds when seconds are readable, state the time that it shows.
6,20
